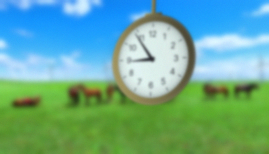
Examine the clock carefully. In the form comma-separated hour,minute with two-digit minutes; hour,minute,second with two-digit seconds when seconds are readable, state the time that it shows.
8,54
